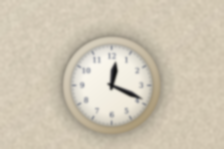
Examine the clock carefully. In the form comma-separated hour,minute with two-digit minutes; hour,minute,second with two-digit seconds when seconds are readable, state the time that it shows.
12,19
